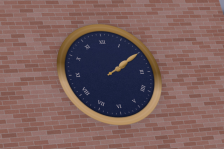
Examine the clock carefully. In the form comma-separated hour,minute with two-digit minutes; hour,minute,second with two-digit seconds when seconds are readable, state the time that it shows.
2,10
